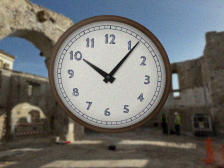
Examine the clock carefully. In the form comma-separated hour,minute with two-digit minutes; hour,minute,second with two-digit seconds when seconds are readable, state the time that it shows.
10,06
